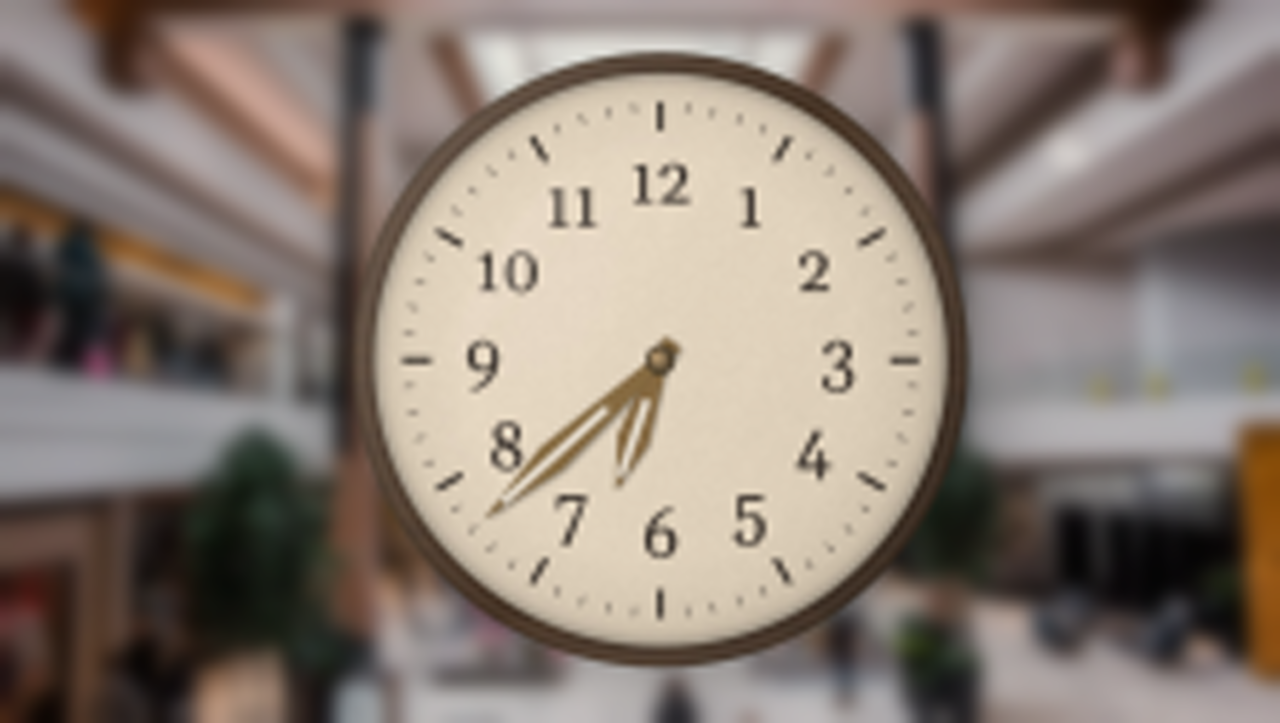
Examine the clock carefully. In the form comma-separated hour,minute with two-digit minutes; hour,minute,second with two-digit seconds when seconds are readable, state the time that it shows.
6,38
